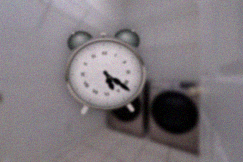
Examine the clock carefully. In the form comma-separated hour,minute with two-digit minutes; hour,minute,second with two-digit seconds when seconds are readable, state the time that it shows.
5,22
